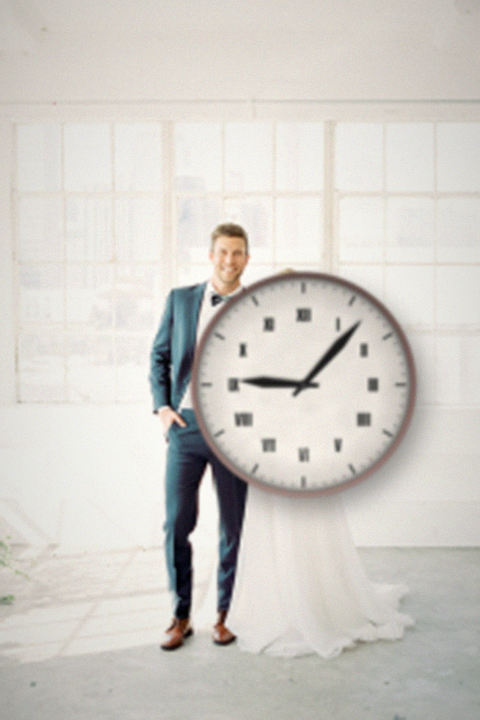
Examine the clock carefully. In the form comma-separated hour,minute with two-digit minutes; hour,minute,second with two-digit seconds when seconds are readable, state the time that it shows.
9,07
